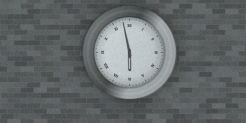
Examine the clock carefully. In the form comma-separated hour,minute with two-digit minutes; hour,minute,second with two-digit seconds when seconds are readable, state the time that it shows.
5,58
